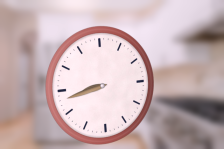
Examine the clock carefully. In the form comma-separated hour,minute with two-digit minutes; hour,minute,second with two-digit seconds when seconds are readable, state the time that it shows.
8,43
